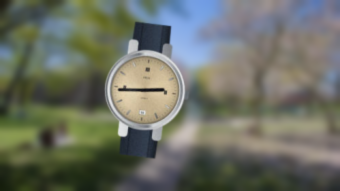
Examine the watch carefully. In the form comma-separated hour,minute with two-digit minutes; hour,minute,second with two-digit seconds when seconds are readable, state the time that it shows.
2,44
